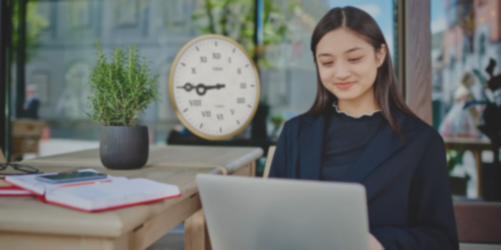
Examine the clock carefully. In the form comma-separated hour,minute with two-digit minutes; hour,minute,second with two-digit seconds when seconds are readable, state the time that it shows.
8,45
